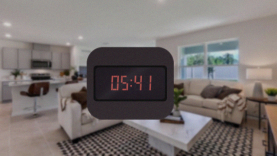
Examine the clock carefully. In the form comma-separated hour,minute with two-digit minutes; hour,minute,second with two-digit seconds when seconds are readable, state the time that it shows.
5,41
